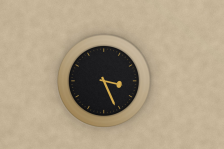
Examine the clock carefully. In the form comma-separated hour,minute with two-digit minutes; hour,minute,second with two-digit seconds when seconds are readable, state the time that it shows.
3,26
